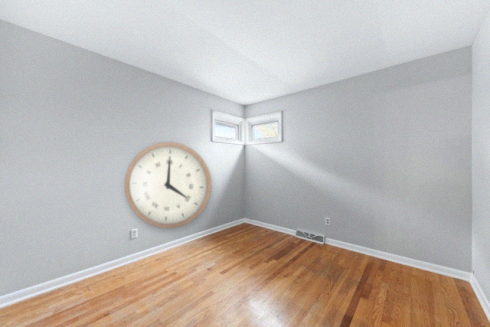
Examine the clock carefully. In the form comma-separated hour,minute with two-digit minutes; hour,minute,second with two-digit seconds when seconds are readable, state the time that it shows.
4,00
